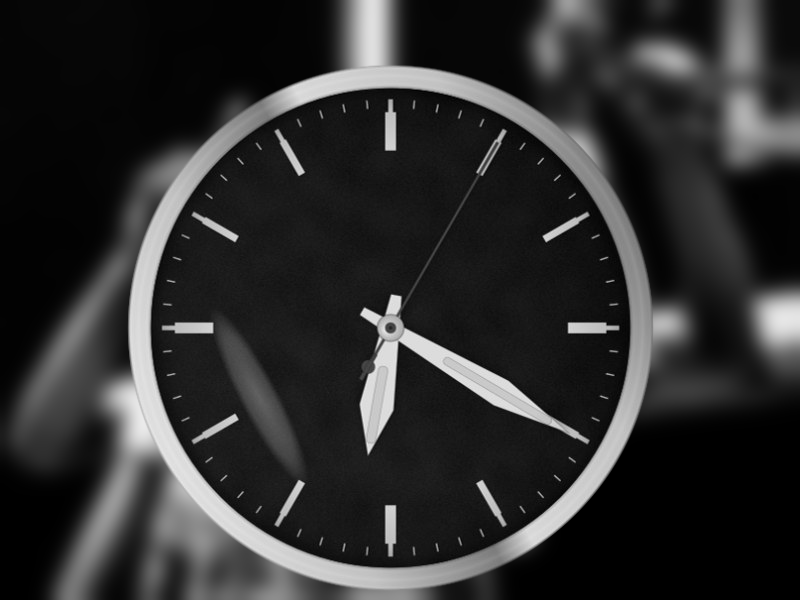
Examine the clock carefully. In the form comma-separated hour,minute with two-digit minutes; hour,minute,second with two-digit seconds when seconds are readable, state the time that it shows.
6,20,05
